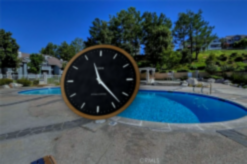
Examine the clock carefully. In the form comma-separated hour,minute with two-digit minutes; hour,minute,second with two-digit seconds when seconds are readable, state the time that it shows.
11,23
